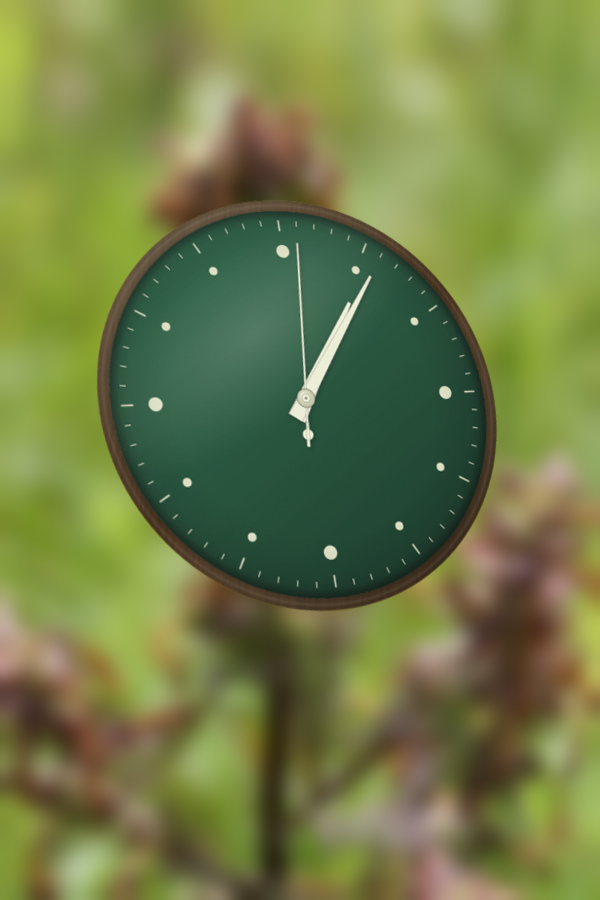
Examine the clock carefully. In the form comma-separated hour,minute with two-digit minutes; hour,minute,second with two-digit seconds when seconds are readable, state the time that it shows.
1,06,01
